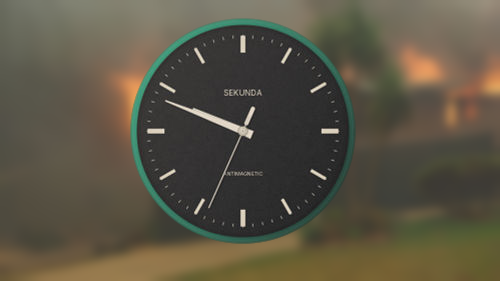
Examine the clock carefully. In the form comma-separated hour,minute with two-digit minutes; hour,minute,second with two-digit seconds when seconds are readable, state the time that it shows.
9,48,34
